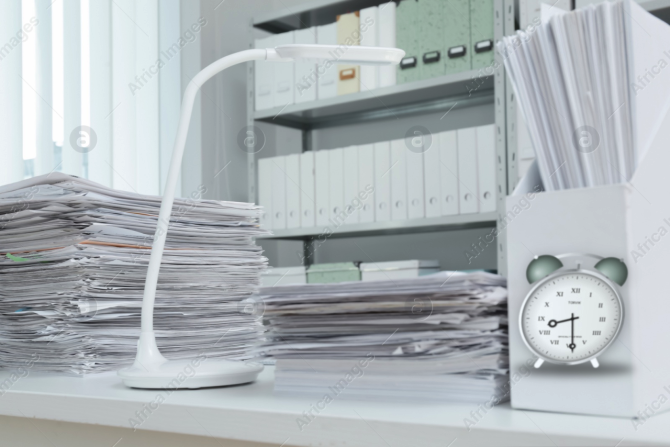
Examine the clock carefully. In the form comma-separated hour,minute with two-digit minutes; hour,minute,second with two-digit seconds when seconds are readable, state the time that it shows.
8,29
